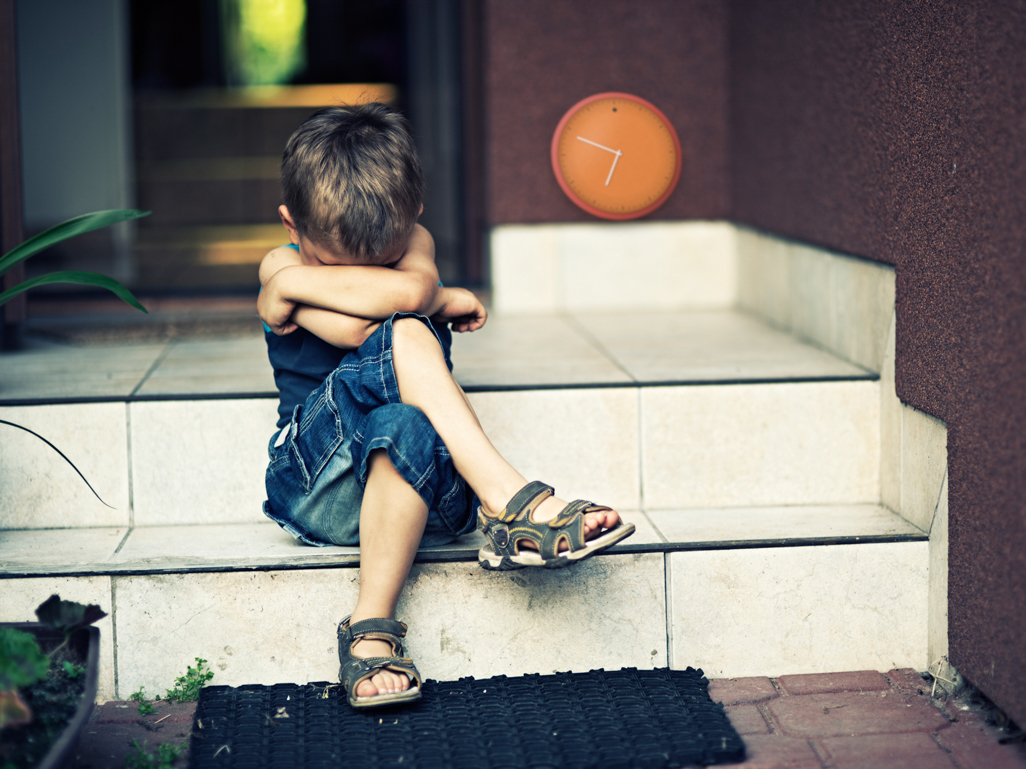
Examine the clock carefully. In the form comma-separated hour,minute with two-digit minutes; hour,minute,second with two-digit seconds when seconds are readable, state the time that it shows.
6,49
